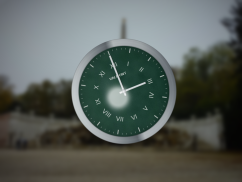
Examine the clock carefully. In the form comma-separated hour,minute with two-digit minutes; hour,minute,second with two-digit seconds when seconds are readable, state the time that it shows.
3,00
